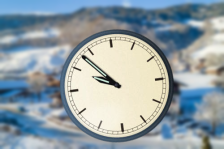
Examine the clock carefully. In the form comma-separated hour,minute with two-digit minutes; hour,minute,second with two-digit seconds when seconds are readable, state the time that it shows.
9,53
